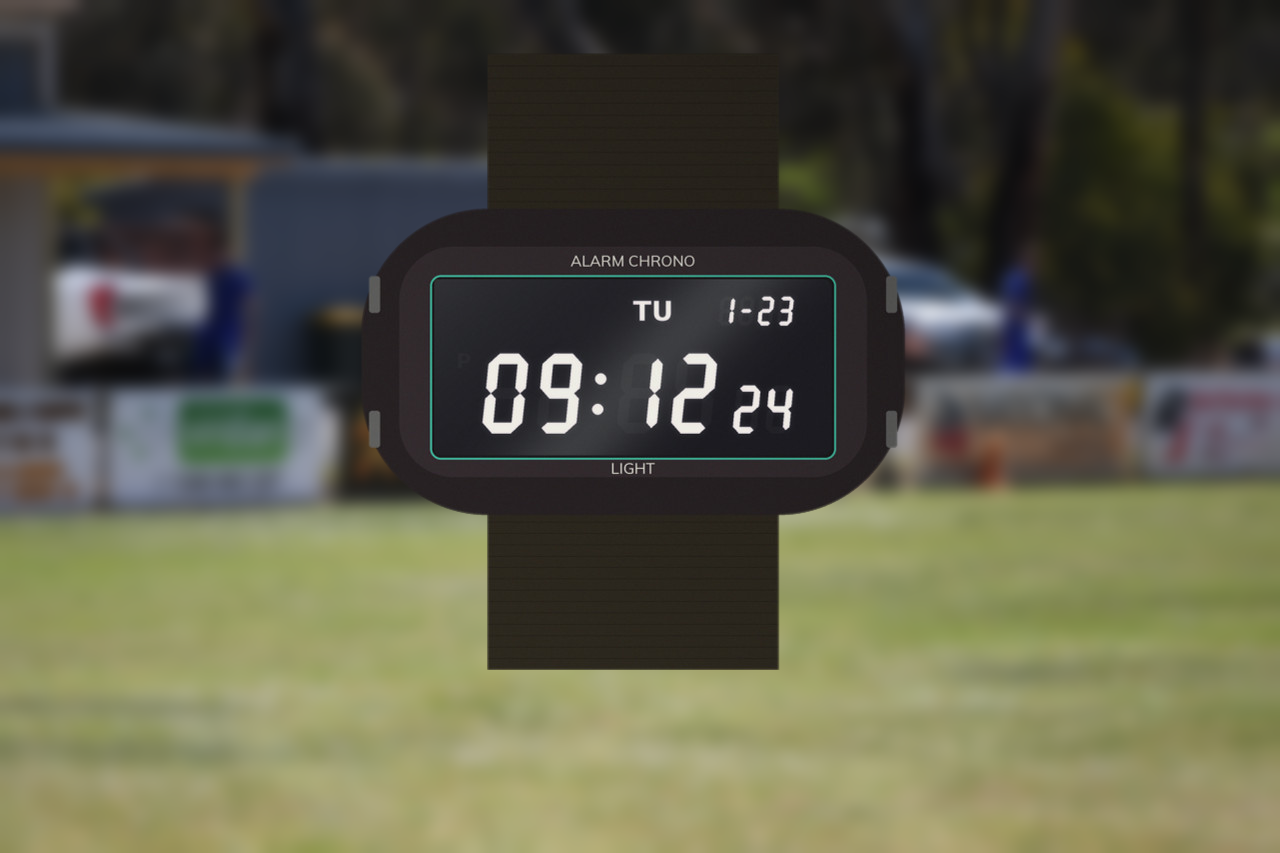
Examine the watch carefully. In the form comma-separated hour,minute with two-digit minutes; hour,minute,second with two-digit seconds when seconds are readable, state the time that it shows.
9,12,24
